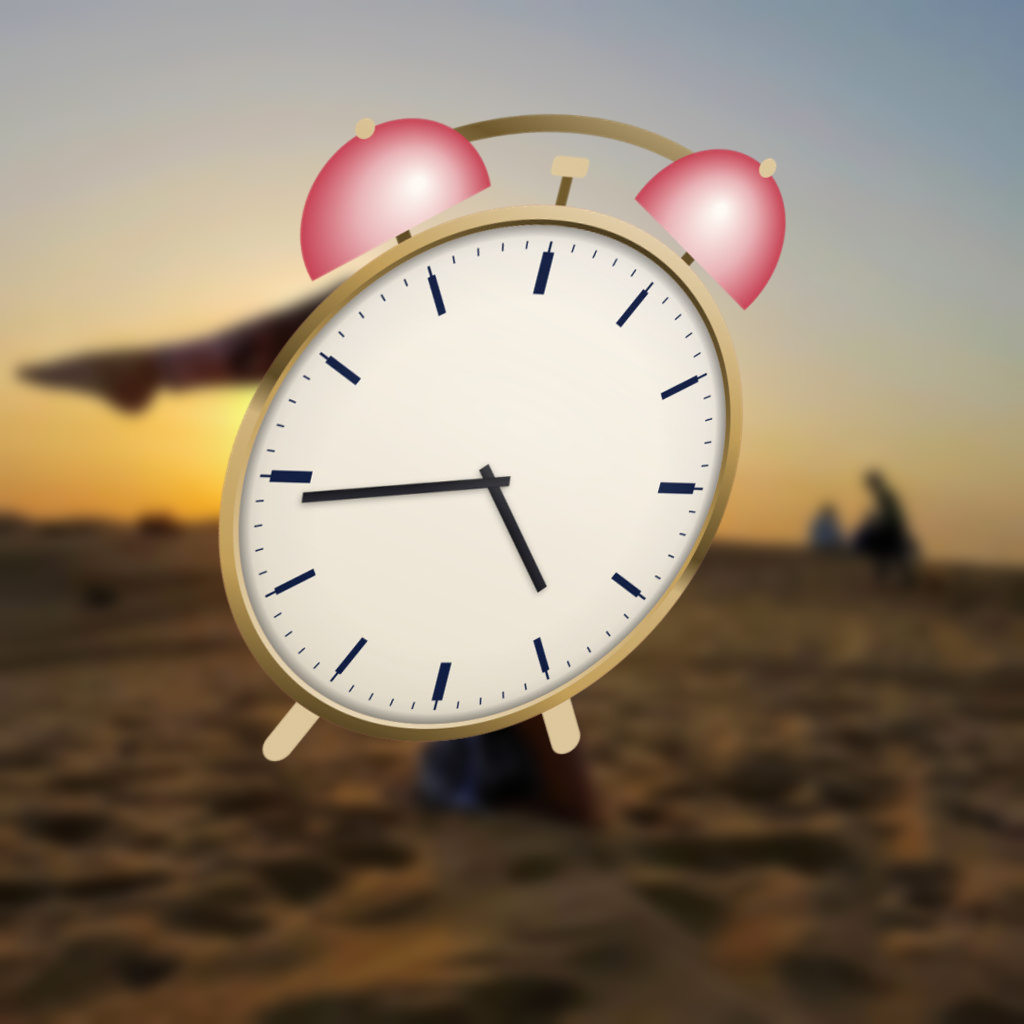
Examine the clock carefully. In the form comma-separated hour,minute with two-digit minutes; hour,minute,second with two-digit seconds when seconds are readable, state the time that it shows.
4,44
